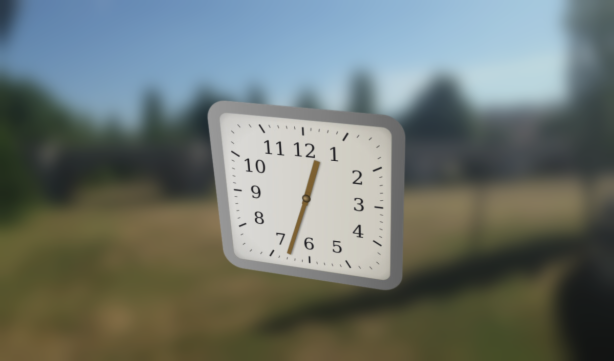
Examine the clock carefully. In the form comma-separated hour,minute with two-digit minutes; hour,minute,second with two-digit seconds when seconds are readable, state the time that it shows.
12,33
